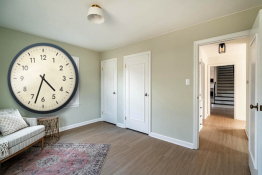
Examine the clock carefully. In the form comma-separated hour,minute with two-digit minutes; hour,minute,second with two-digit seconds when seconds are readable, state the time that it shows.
4,33
